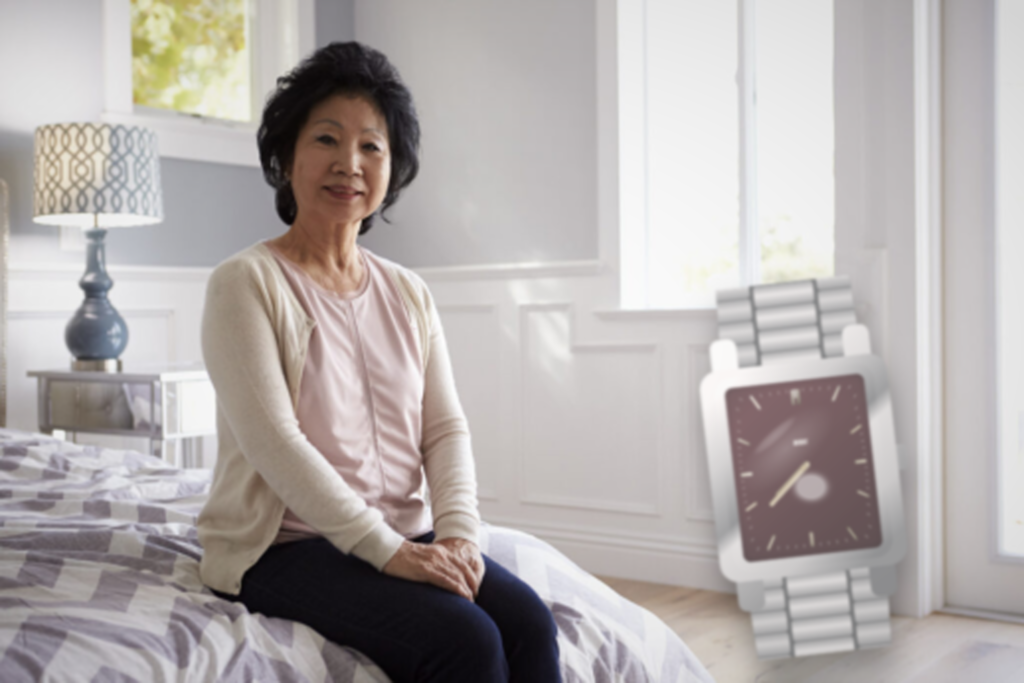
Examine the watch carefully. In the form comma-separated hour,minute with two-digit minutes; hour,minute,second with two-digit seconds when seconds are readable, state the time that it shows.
7,38
